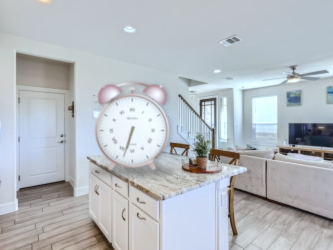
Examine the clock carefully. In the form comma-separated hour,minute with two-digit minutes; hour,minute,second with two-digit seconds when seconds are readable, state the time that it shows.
6,33
